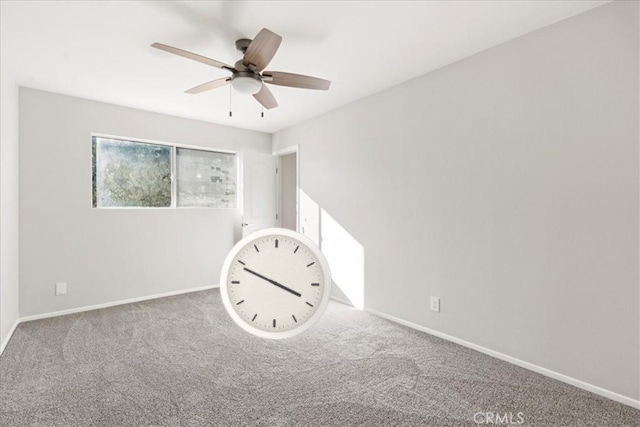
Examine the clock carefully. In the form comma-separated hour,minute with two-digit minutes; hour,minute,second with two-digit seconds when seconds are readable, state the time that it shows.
3,49
